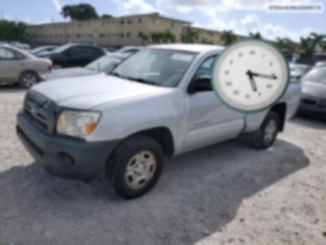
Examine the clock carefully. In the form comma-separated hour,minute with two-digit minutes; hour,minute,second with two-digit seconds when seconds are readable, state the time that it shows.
5,16
